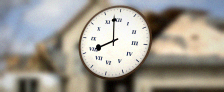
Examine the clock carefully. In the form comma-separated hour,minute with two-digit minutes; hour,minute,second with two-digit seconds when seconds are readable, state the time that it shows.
7,58
